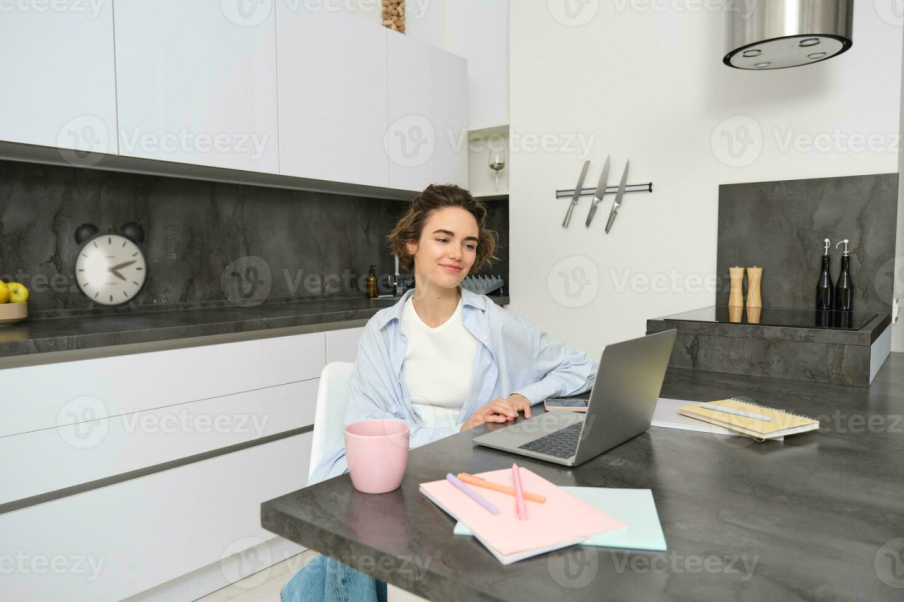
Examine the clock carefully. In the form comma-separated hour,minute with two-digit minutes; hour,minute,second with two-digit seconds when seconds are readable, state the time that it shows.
4,12
